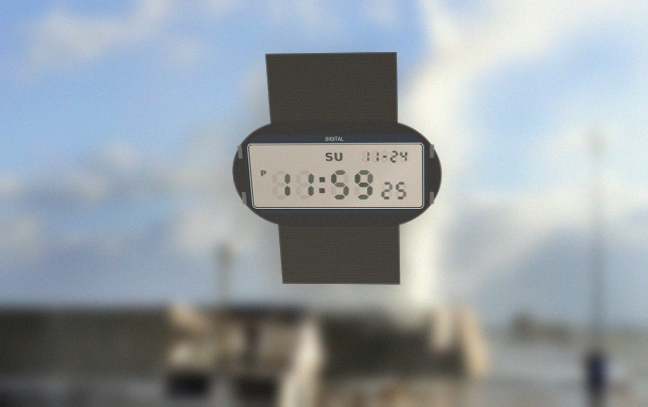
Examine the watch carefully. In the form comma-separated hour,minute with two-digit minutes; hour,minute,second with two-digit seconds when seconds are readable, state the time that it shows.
11,59,25
